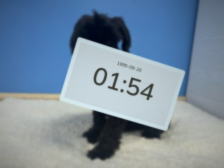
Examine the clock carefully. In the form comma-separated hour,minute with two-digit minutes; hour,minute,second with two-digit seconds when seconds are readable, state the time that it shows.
1,54
